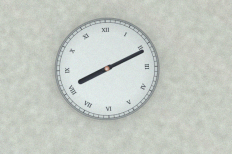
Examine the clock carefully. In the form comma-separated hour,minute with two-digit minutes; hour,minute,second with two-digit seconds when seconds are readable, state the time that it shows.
8,11
